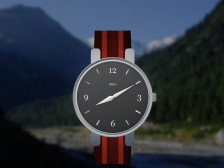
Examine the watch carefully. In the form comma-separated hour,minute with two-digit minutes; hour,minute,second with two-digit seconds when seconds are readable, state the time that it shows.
8,10
